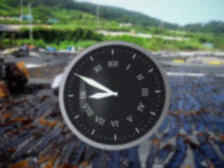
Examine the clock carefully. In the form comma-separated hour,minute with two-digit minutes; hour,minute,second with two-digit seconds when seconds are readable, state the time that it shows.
8,50
